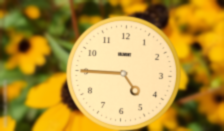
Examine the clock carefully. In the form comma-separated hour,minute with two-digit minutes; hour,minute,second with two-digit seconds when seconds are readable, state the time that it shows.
4,45
